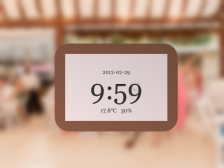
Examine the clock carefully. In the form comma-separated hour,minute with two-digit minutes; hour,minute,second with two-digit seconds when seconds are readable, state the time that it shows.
9,59
